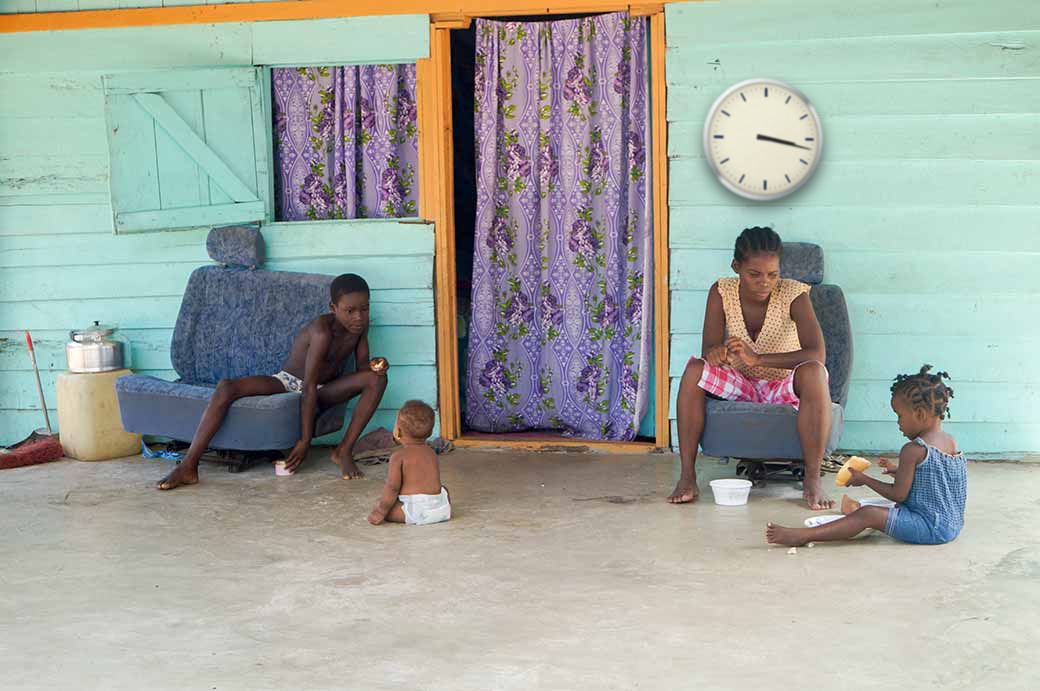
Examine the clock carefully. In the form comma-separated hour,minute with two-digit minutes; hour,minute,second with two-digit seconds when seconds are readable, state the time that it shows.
3,17
